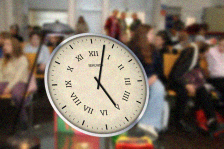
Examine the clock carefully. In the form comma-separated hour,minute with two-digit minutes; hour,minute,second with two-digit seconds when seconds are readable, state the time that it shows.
5,03
